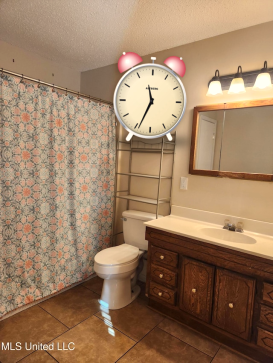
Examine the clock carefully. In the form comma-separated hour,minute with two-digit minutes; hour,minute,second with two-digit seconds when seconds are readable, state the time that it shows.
11,34
